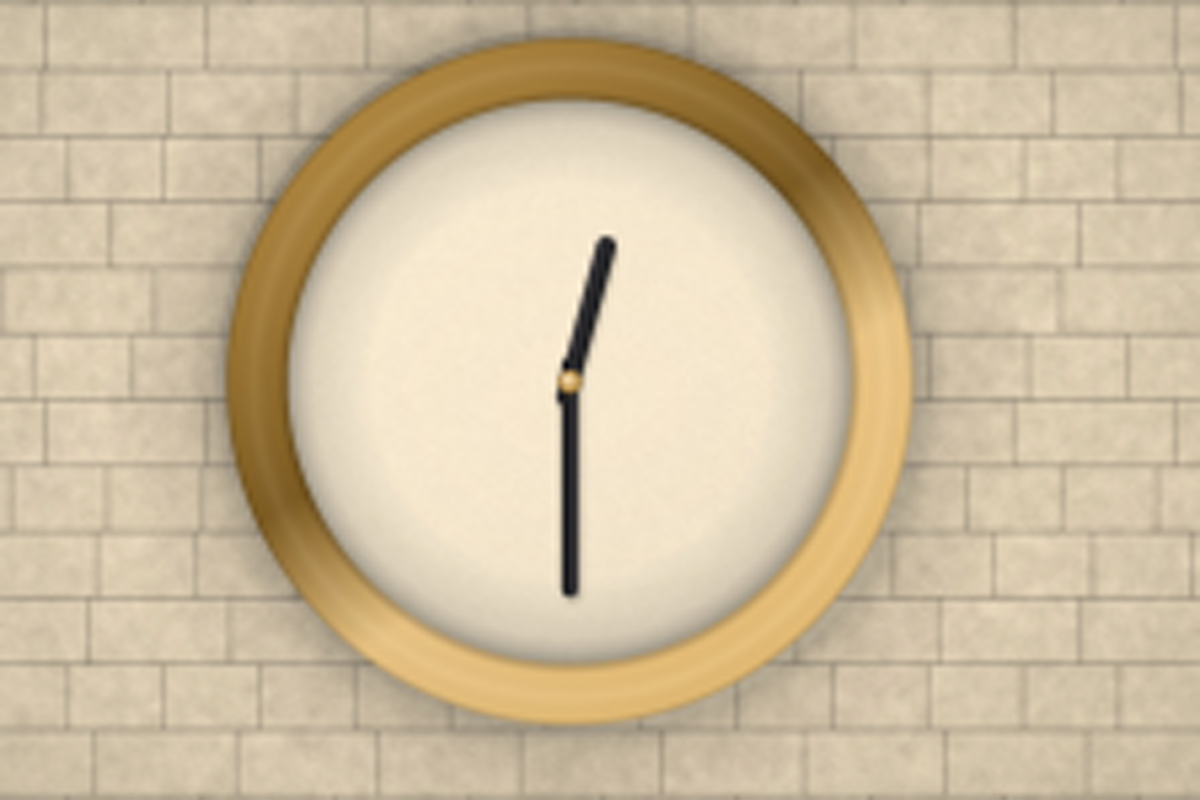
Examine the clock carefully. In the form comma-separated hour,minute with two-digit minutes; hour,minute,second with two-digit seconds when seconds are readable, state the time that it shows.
12,30
